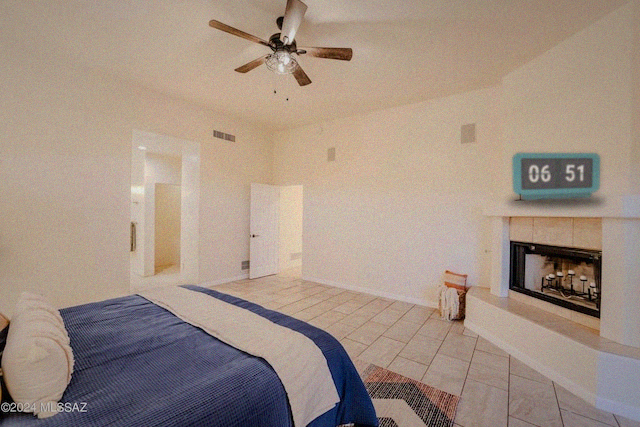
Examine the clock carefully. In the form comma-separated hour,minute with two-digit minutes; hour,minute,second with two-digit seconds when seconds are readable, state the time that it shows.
6,51
